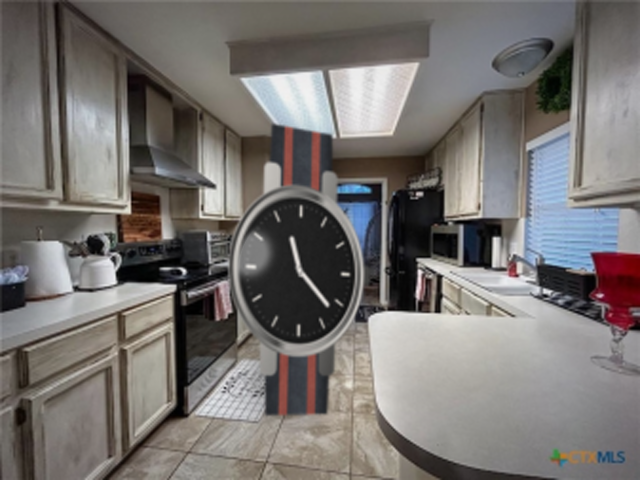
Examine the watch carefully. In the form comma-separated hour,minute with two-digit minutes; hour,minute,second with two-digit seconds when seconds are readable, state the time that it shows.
11,22
